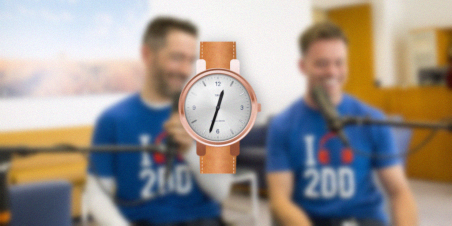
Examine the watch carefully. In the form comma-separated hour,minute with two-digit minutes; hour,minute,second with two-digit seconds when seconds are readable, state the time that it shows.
12,33
